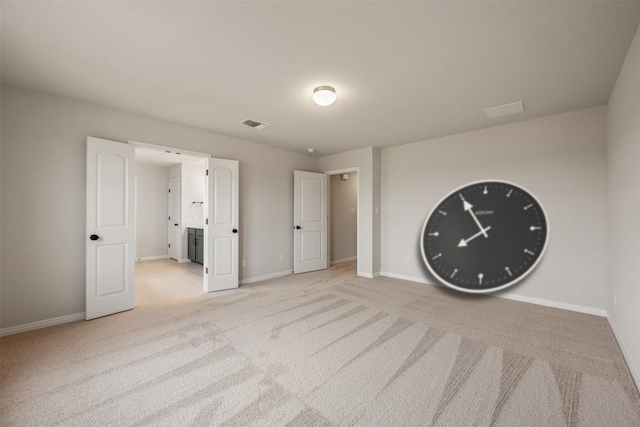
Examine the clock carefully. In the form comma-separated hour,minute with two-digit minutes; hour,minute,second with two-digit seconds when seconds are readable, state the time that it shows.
7,55
